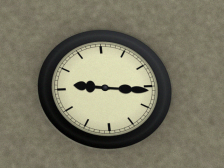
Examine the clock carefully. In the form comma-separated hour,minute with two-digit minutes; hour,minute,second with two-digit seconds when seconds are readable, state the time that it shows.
9,16
